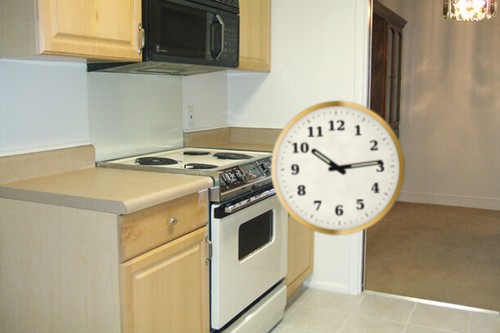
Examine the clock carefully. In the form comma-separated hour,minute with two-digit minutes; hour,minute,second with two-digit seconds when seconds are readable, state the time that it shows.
10,14
